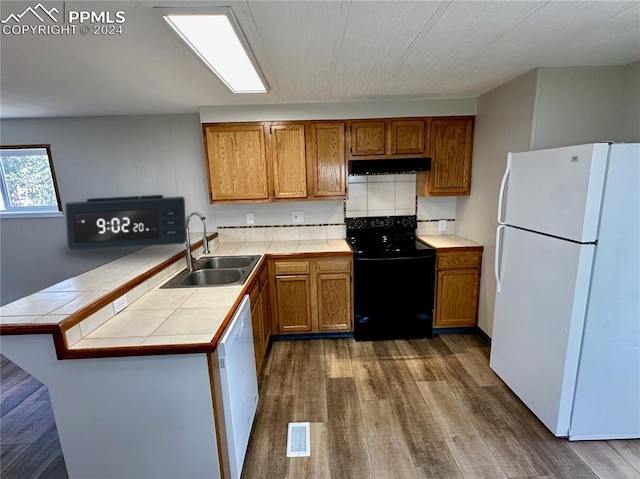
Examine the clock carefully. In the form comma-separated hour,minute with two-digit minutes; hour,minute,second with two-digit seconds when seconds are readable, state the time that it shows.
9,02
